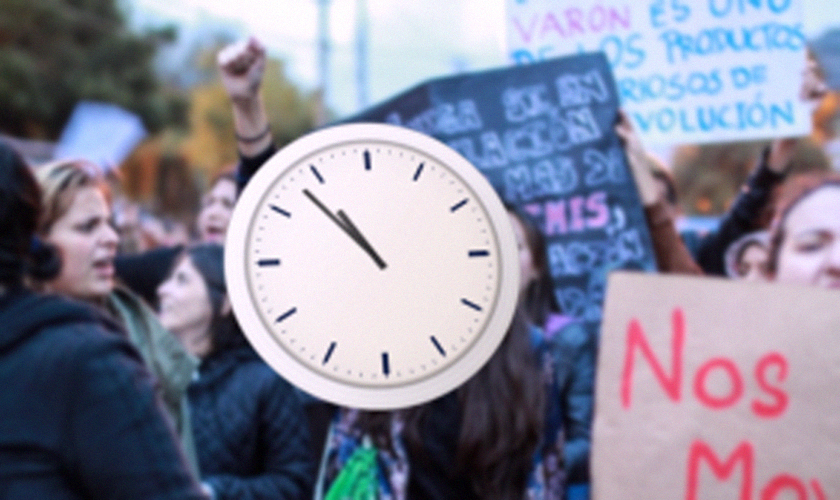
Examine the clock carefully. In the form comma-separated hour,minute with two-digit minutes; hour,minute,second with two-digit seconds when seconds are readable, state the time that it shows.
10,53
